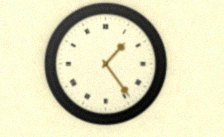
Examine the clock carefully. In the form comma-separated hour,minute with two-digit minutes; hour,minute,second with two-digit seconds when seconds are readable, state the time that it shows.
1,24
